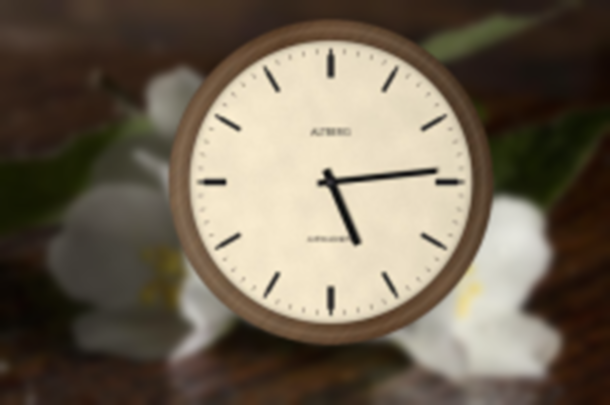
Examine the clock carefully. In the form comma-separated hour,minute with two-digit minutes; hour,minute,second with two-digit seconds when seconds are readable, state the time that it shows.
5,14
